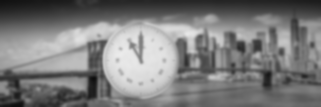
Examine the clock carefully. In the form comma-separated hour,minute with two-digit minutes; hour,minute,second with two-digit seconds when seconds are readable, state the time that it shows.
11,00
